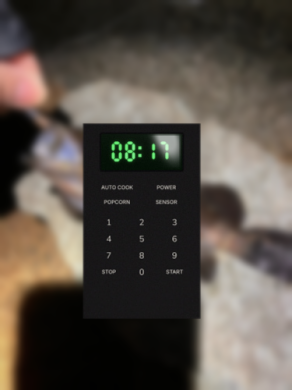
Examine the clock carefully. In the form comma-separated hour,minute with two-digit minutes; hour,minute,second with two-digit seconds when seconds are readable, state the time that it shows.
8,17
